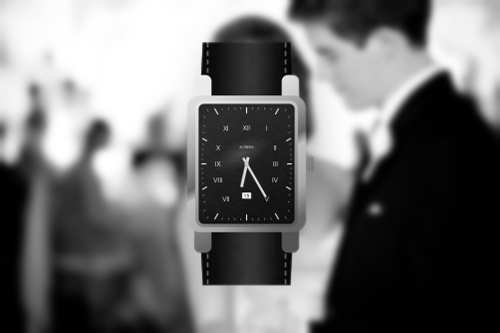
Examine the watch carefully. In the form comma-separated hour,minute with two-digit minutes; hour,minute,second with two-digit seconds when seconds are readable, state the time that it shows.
6,25
